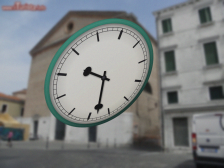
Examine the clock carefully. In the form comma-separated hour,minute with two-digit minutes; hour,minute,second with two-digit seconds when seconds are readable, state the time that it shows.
9,28
